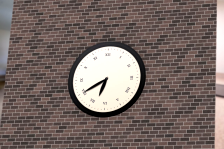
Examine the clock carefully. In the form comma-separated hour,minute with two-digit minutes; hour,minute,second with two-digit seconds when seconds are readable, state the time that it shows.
6,40
